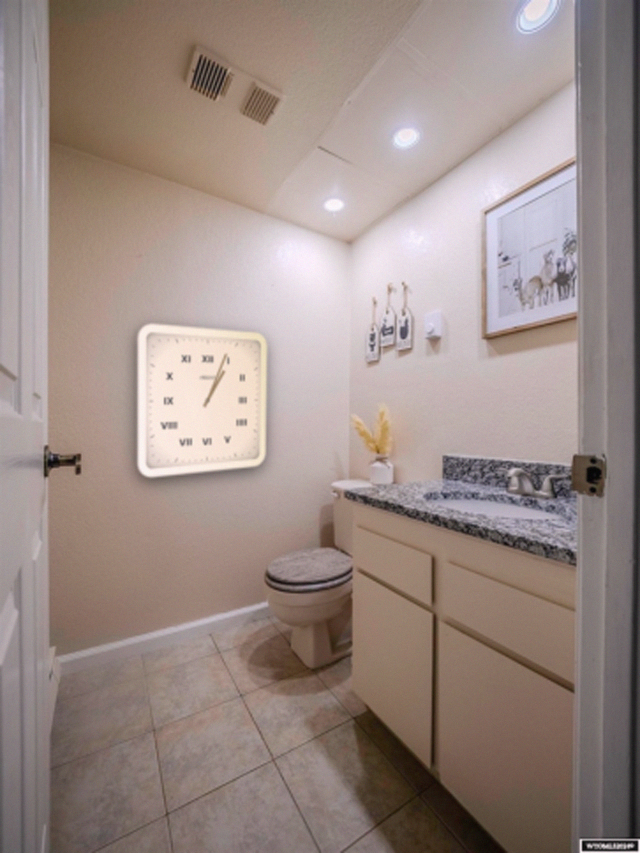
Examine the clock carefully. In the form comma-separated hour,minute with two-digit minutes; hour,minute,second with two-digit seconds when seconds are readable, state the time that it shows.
1,04
